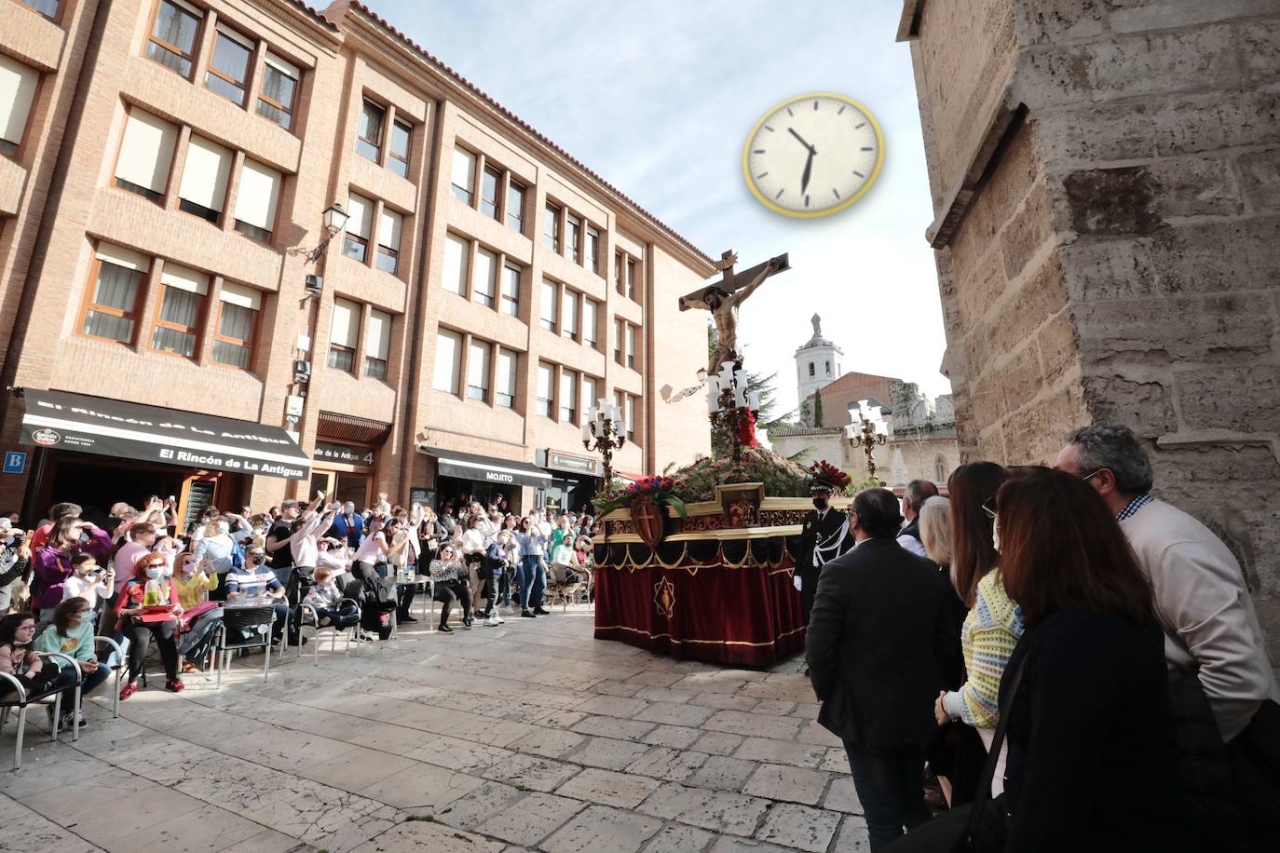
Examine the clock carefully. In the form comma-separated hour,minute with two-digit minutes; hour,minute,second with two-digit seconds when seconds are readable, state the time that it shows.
10,31
